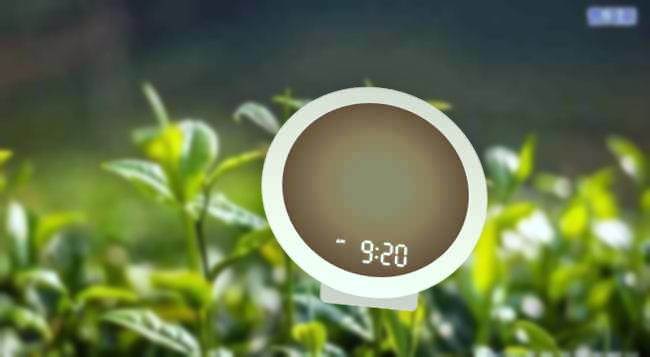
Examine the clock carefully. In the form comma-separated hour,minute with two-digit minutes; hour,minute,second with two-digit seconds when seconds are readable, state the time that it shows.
9,20
